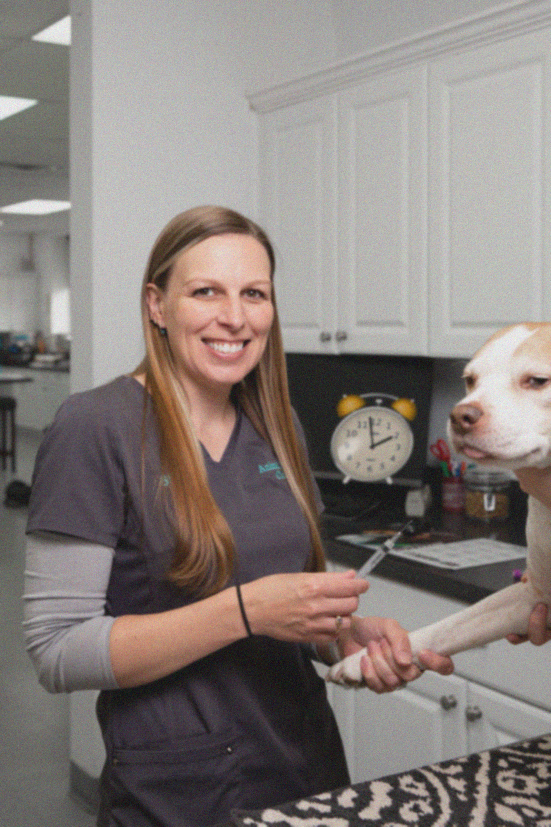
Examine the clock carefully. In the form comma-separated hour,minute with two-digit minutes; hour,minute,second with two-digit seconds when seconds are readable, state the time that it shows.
1,58
